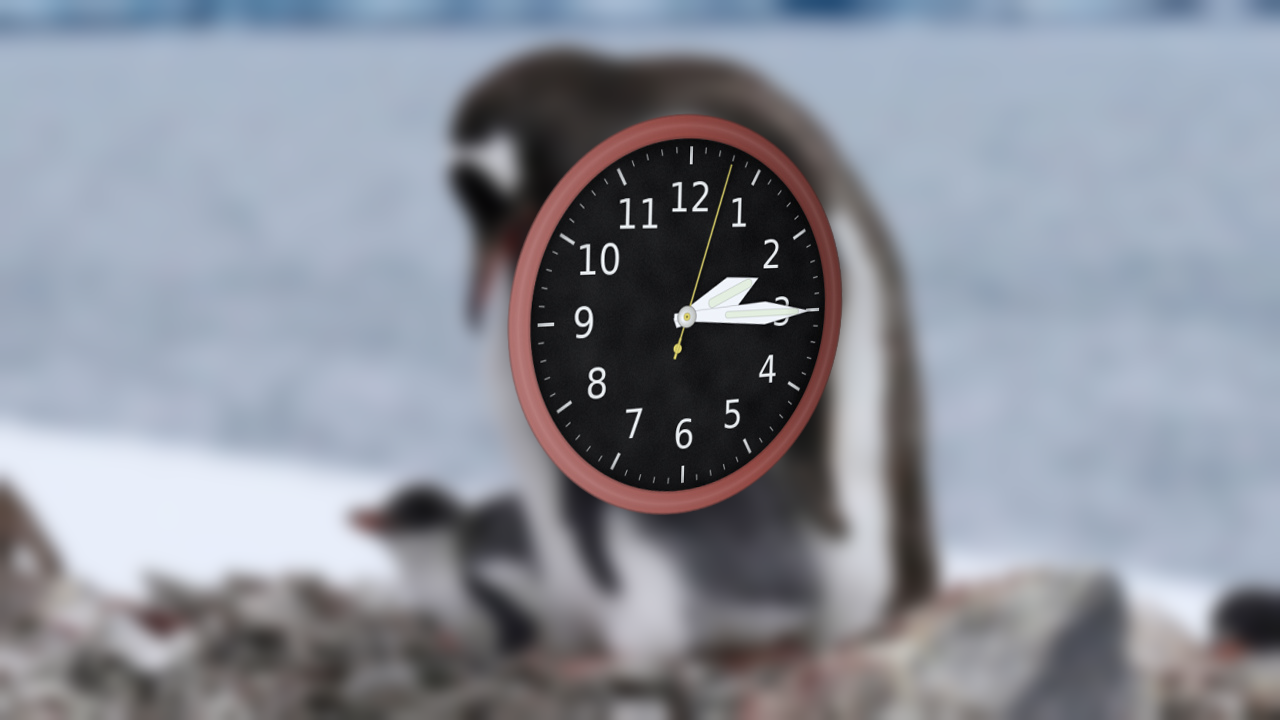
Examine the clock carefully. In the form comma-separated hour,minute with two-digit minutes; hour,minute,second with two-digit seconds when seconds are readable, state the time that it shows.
2,15,03
